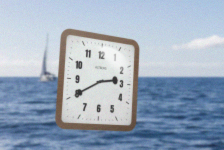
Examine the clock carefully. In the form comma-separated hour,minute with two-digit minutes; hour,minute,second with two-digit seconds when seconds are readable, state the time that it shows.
2,40
